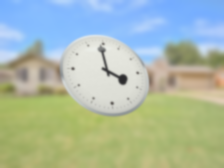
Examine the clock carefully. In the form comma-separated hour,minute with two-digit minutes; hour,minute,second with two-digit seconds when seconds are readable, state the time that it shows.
3,59
